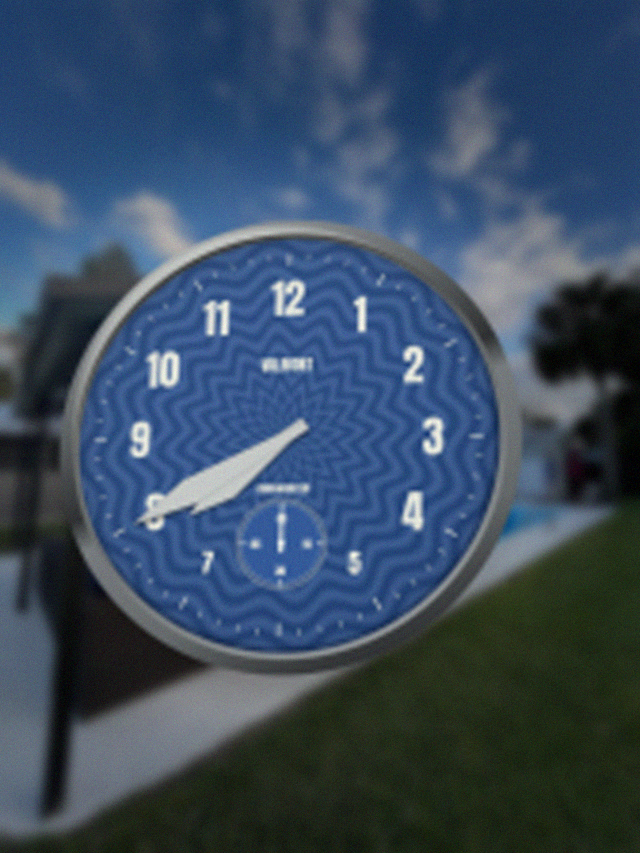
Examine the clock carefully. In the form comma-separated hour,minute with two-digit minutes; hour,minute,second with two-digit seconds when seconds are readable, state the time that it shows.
7,40
